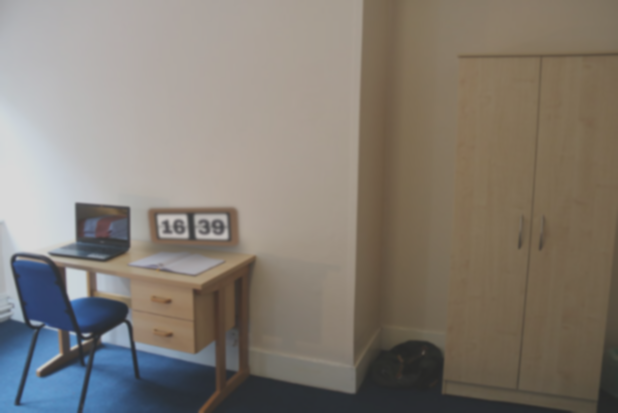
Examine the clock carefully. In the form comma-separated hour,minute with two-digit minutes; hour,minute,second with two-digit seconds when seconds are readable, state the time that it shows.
16,39
